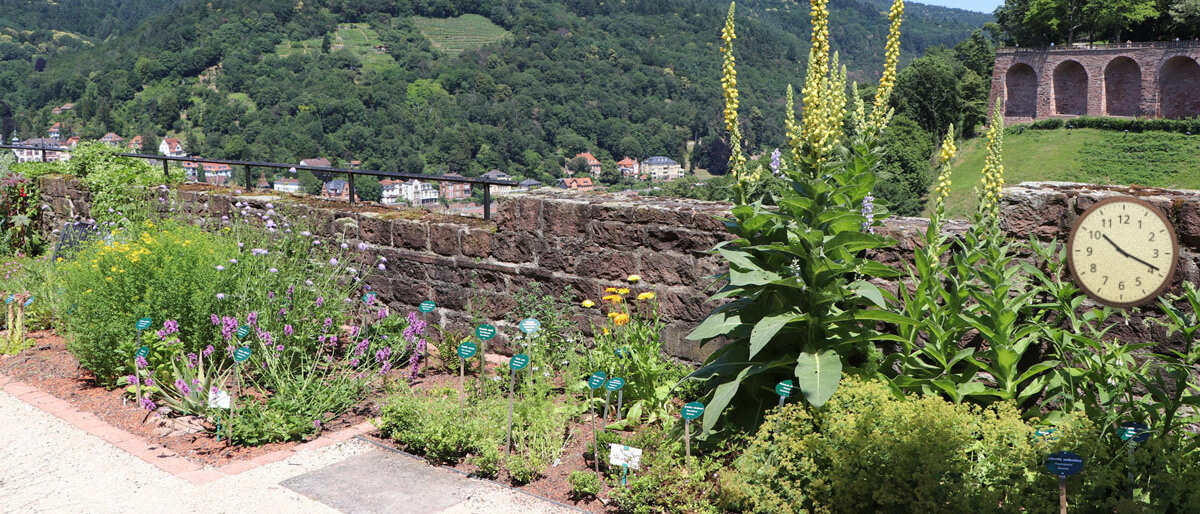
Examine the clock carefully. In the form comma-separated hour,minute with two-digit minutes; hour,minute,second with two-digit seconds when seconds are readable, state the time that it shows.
10,19
